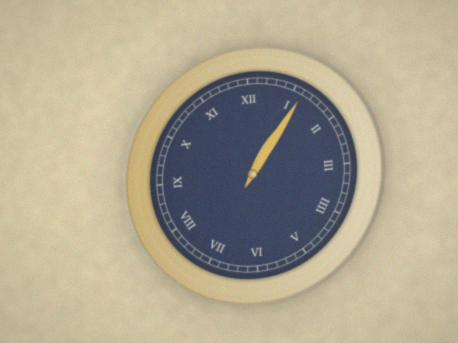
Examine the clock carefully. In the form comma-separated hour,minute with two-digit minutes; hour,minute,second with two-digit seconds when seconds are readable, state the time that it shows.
1,06
